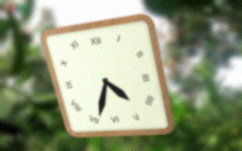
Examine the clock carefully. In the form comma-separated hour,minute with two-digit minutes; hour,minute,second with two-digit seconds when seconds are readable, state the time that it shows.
4,34
